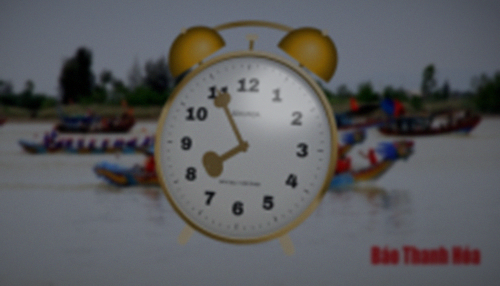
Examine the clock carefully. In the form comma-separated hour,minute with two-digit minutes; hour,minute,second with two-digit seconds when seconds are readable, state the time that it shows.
7,55
